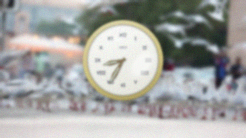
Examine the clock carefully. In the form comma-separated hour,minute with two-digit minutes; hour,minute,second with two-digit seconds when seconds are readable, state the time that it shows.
8,35
